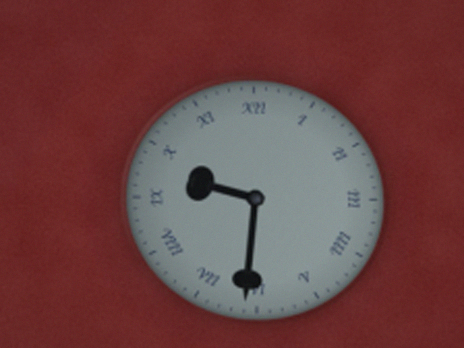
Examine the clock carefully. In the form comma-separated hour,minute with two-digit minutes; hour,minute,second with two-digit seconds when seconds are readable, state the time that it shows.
9,31
